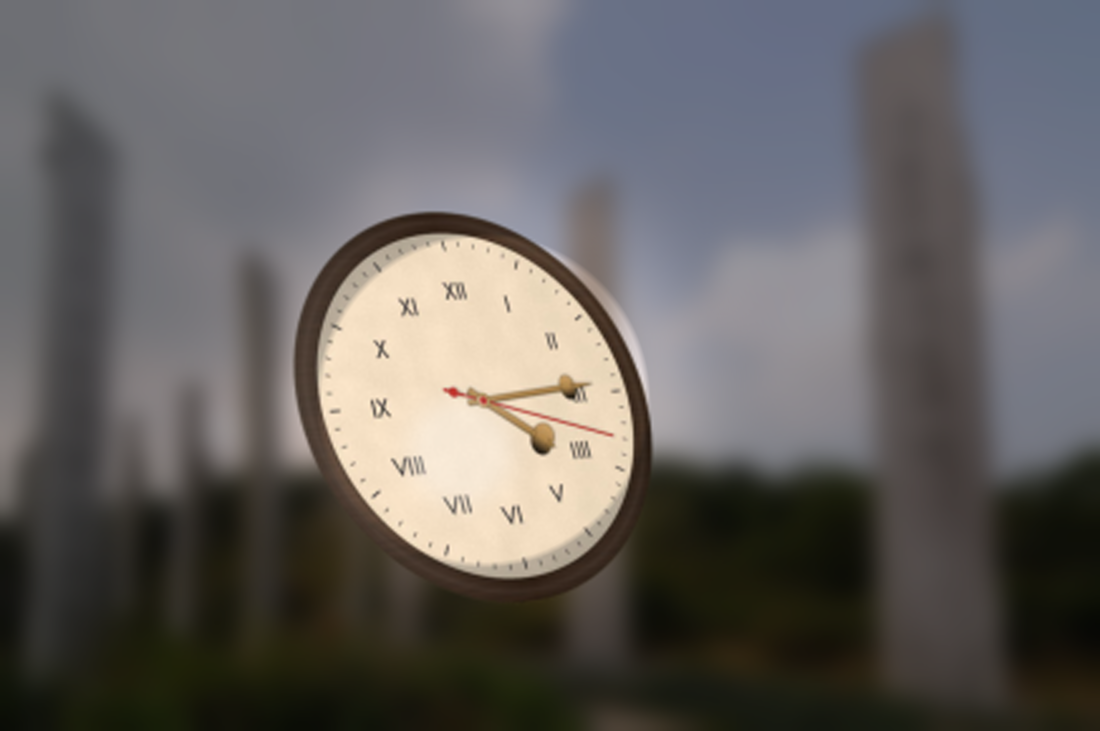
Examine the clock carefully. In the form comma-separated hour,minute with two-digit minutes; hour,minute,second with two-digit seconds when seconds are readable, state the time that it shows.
4,14,18
